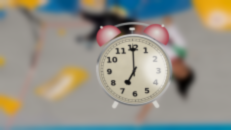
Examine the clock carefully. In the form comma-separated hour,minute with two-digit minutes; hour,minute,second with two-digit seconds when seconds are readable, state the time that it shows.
7,00
